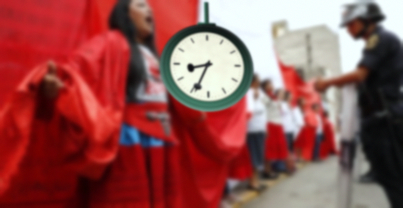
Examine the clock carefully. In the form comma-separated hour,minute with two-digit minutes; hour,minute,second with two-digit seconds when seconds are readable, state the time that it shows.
8,34
